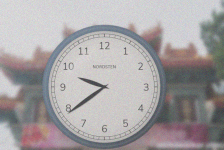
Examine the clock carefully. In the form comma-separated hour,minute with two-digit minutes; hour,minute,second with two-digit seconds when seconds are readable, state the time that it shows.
9,39
